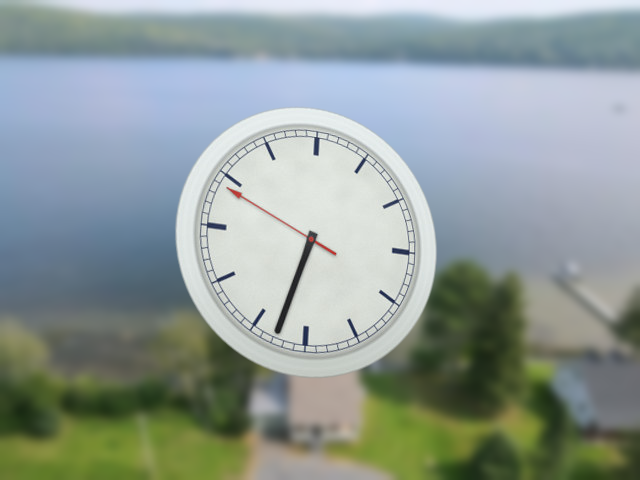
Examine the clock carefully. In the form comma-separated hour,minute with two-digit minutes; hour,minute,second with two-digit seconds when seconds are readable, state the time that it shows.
6,32,49
